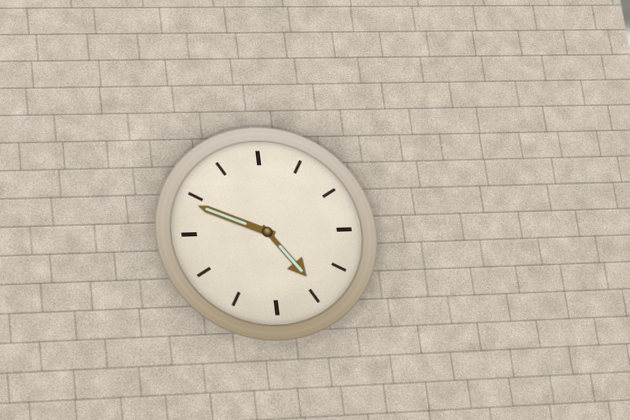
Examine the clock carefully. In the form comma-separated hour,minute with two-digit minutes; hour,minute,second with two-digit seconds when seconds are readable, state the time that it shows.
4,49
